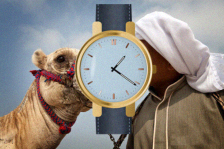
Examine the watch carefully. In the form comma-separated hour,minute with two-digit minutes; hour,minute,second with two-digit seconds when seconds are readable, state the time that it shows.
1,21
